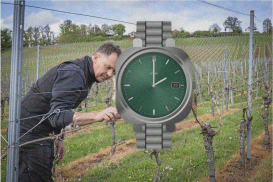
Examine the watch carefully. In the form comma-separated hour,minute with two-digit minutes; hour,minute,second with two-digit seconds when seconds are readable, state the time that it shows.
2,00
